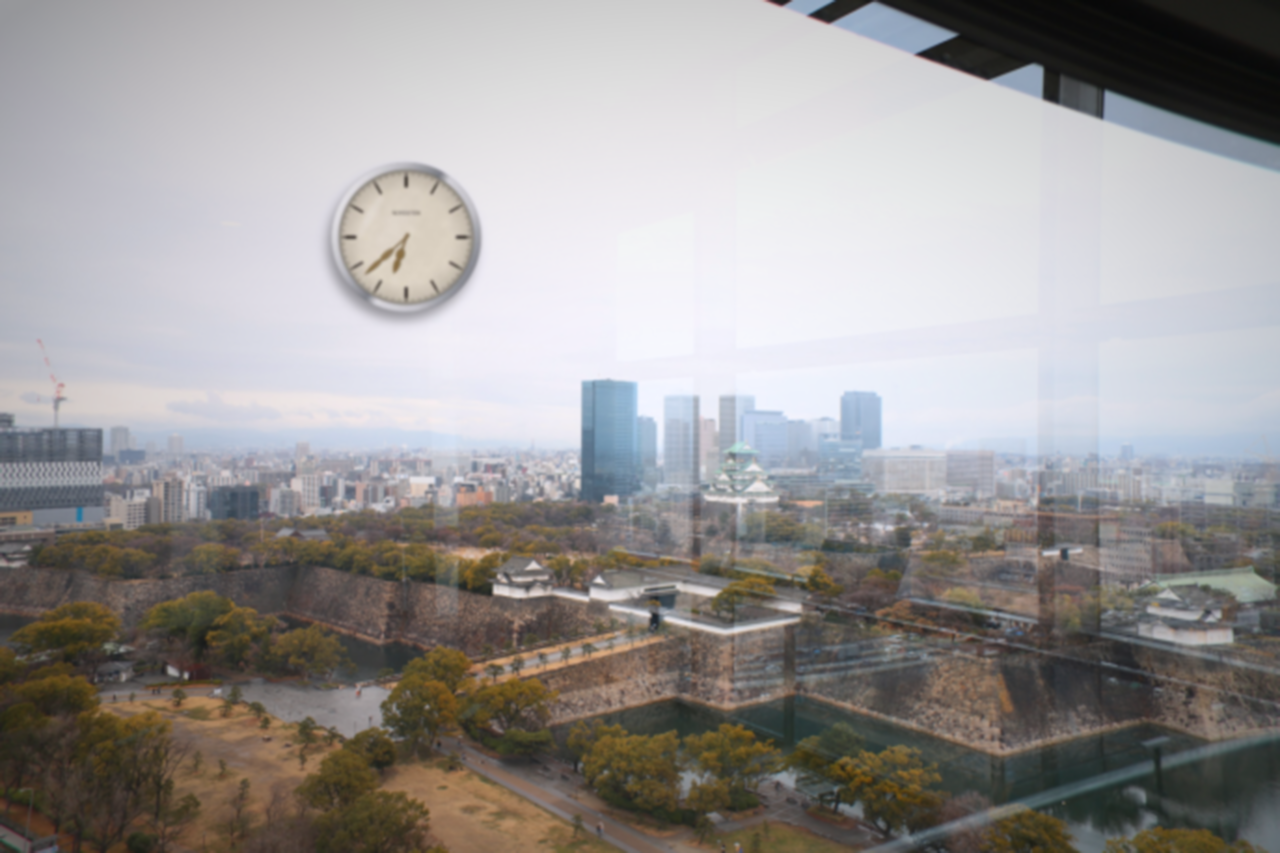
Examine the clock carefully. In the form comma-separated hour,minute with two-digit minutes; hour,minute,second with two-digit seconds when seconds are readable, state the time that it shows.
6,38
